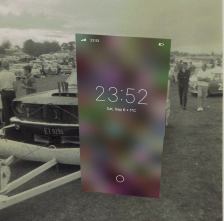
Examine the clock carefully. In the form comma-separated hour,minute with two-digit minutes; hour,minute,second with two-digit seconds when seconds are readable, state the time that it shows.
23,52
